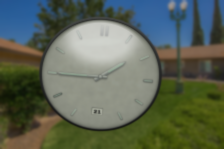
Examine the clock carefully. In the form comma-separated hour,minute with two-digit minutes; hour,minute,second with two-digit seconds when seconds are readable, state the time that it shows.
1,45
